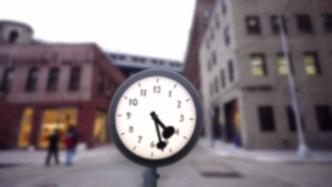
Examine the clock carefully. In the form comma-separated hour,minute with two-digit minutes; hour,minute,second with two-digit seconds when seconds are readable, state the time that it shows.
4,27
